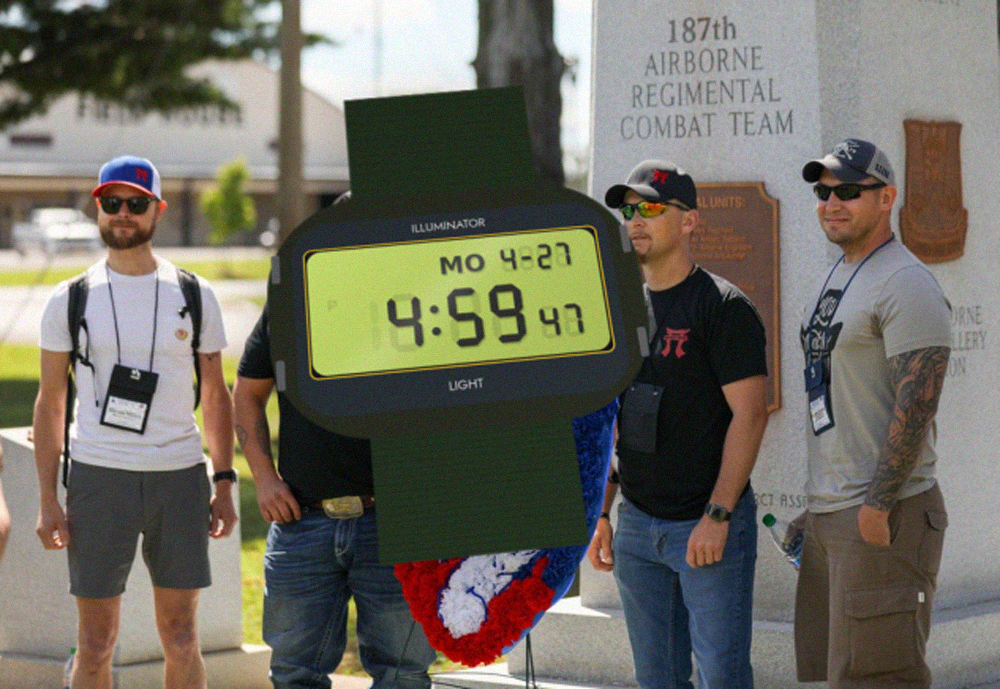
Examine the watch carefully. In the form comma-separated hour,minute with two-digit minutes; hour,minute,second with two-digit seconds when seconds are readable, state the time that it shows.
4,59,47
